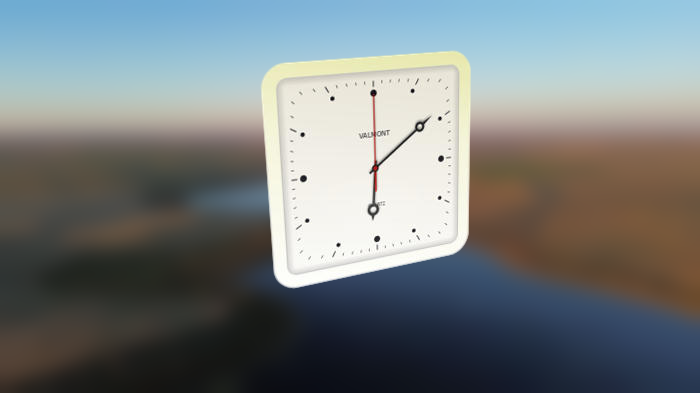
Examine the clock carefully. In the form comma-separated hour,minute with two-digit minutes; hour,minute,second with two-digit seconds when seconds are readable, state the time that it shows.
6,09,00
